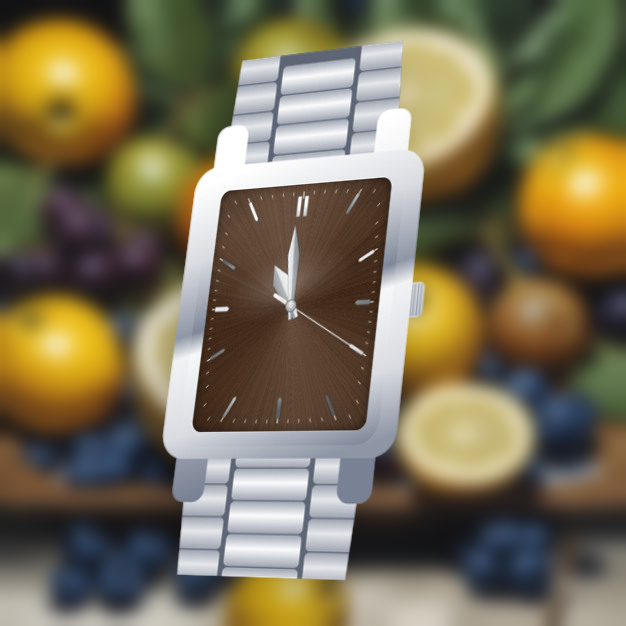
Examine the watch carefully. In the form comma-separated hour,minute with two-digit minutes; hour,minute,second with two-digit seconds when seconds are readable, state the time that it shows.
10,59,20
